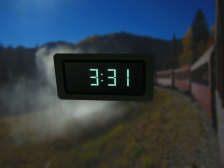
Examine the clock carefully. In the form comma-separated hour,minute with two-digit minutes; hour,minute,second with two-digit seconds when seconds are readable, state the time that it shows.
3,31
